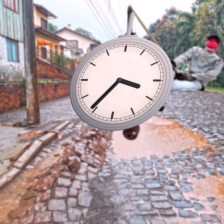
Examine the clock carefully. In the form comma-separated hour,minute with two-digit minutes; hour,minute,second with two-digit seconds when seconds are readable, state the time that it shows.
3,36
